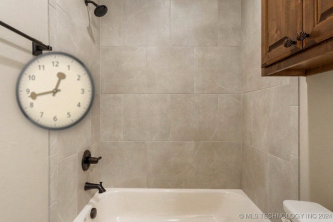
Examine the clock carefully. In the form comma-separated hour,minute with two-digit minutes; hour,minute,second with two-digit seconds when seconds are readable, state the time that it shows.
12,43
